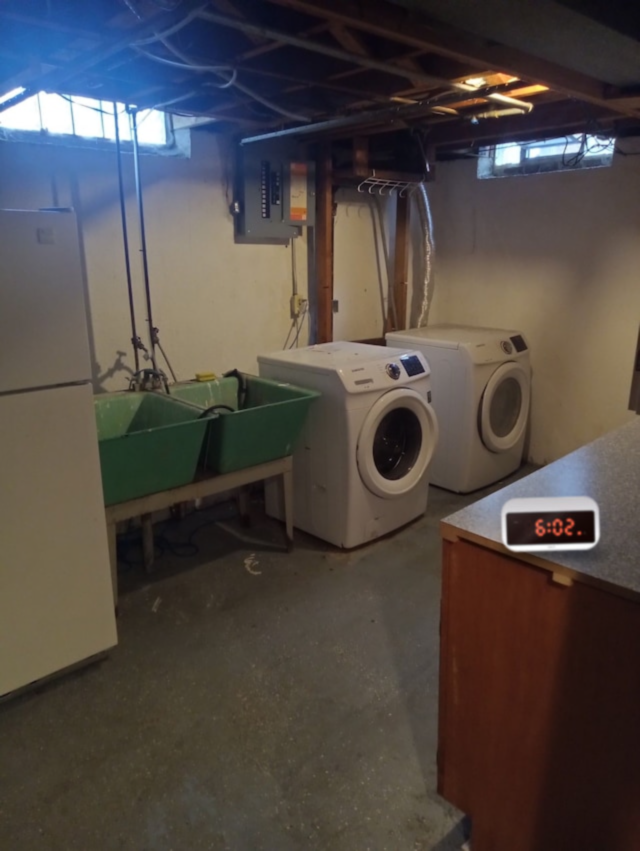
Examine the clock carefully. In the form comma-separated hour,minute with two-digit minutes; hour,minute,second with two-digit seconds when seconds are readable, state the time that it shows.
6,02
